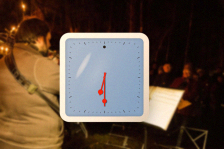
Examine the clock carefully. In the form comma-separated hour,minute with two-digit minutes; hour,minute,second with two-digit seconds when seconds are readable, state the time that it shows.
6,30
